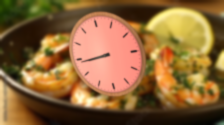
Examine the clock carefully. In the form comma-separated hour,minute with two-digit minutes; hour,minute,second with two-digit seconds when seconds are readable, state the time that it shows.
8,44
